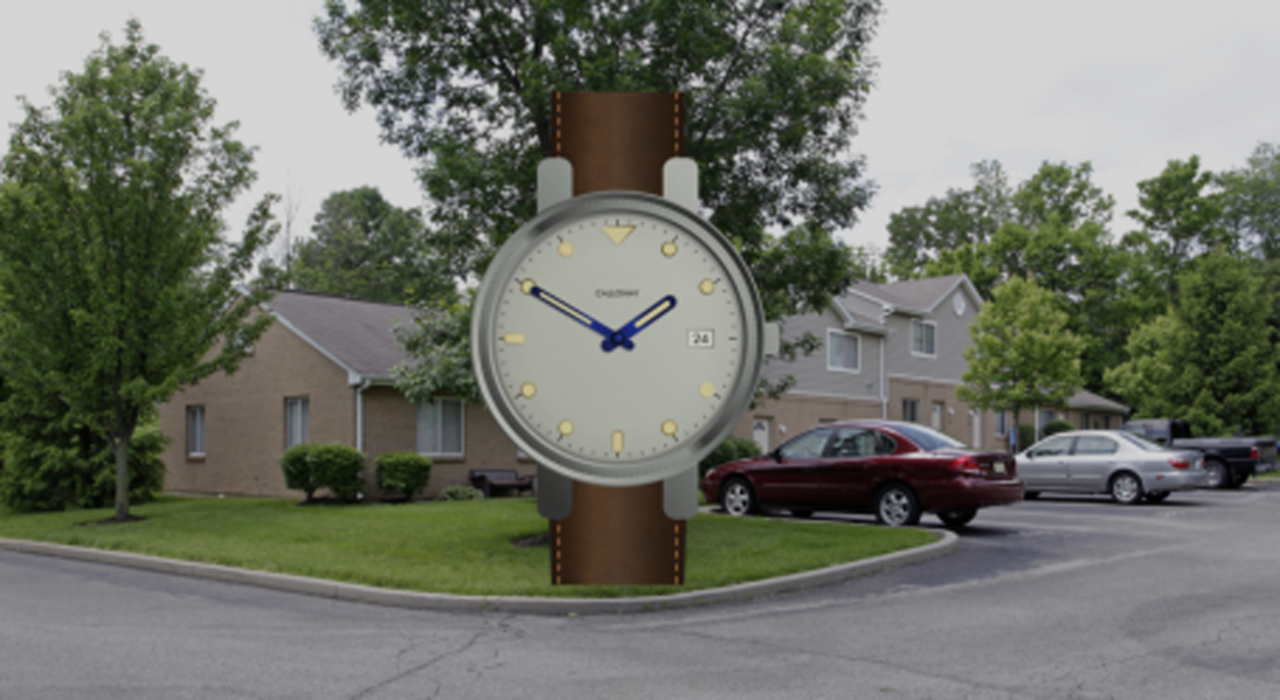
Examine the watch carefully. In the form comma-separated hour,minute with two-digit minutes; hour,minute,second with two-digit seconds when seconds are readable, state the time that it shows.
1,50
